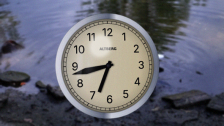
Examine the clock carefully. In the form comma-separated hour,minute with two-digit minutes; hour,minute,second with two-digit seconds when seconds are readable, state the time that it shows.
6,43
